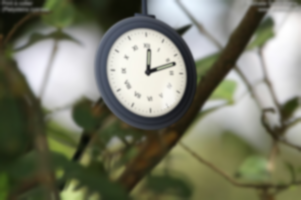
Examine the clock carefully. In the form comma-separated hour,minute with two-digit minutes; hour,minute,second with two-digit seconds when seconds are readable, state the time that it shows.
12,12
